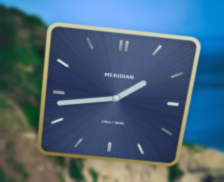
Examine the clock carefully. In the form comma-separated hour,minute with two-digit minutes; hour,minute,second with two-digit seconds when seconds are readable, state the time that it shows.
1,43
